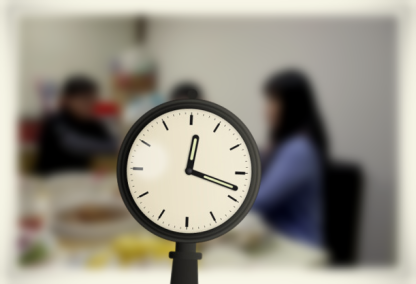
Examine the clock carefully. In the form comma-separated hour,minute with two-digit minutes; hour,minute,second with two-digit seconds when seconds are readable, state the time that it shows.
12,18
